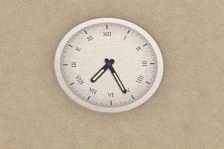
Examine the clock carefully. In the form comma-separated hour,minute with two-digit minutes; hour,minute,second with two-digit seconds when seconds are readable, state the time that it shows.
7,26
